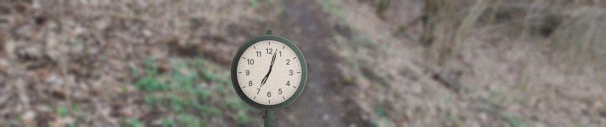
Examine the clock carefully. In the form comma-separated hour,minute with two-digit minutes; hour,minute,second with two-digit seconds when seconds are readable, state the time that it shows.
7,03
